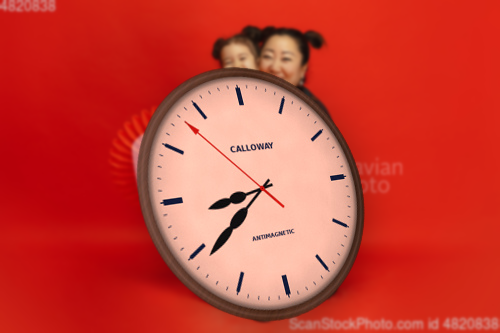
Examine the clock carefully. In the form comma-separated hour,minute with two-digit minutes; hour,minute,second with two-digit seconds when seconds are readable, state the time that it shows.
8,38,53
